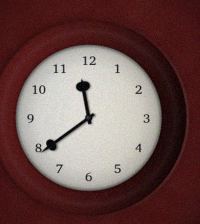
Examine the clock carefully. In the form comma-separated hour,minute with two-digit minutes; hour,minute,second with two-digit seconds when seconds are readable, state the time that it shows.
11,39
